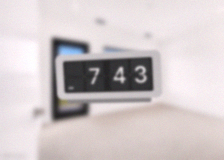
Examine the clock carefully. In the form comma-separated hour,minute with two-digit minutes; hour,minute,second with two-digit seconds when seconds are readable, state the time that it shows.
7,43
